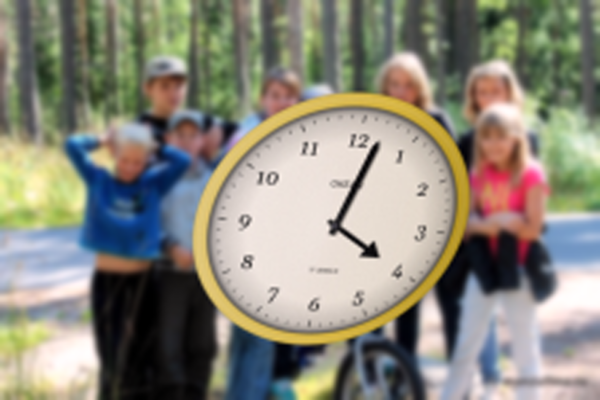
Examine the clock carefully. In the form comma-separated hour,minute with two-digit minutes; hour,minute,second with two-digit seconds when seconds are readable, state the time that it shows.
4,02
